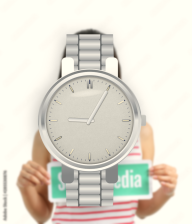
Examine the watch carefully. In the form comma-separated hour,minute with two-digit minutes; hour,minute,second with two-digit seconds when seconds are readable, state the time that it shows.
9,05
